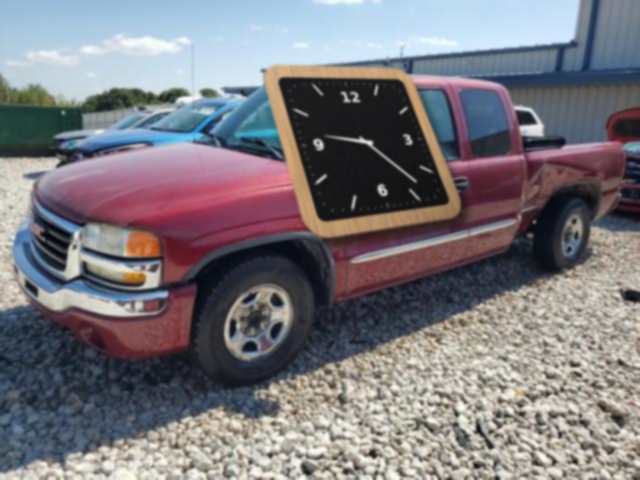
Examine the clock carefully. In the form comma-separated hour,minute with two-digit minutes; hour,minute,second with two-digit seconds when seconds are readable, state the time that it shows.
9,23
